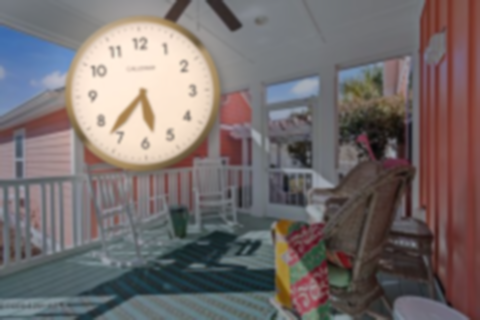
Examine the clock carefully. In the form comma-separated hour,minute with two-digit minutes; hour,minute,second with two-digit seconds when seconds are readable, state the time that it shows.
5,37
